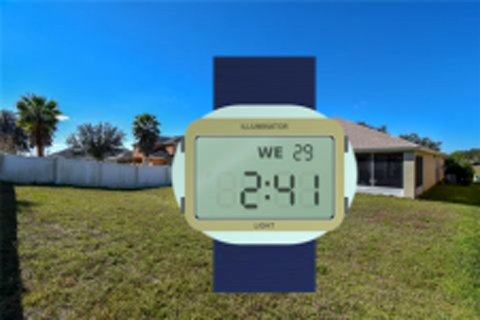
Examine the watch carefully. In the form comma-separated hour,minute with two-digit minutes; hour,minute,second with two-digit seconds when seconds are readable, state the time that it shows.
2,41
